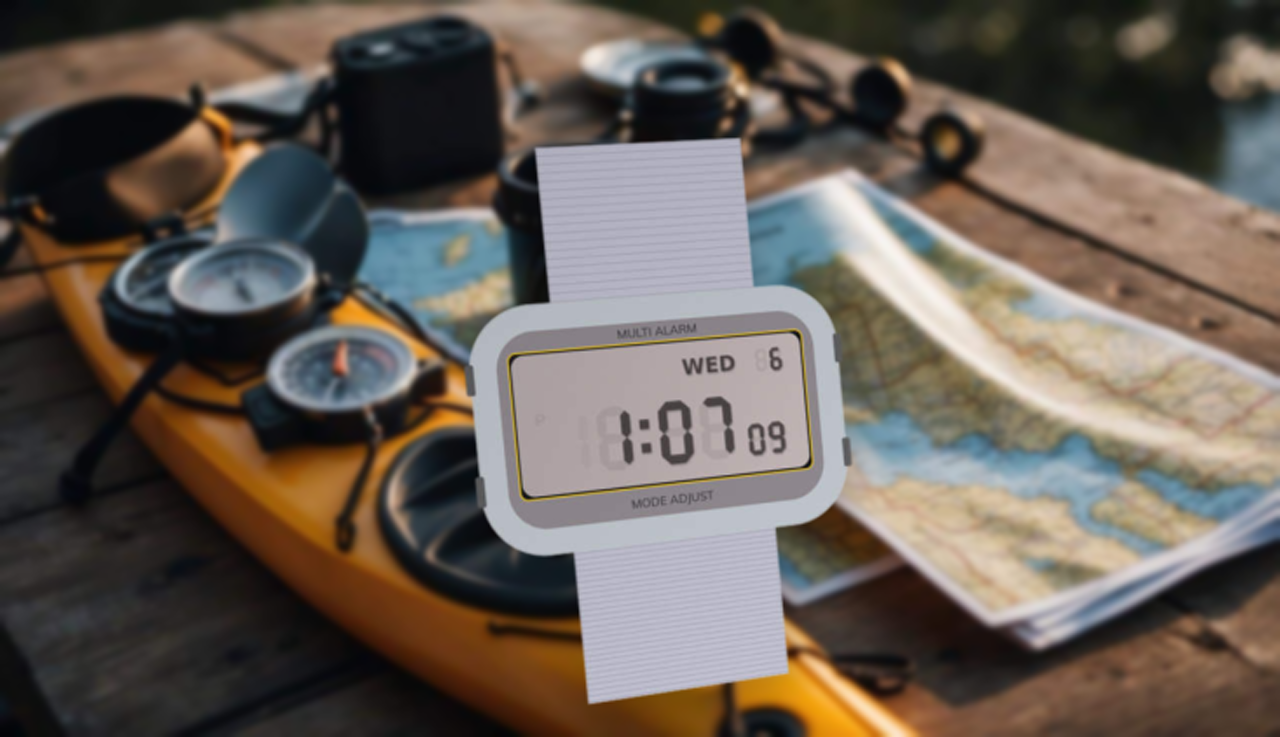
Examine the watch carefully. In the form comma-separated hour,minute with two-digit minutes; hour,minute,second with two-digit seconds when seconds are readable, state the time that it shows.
1,07,09
